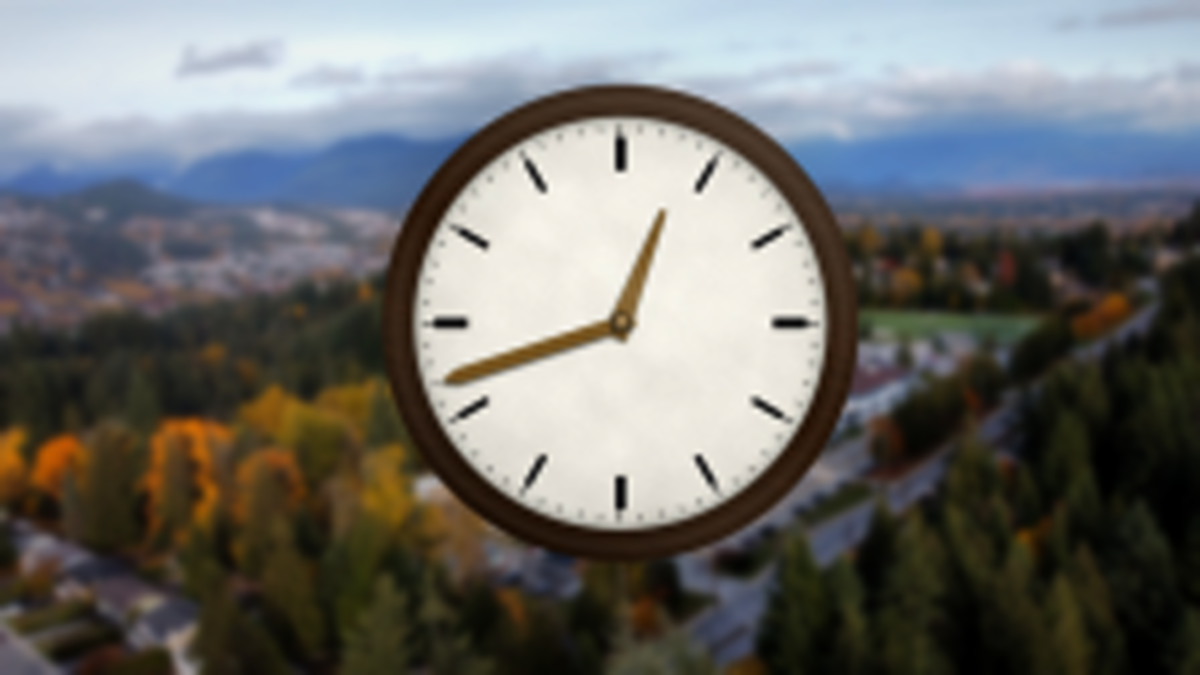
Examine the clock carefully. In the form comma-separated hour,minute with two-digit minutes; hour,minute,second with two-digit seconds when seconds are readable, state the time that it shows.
12,42
